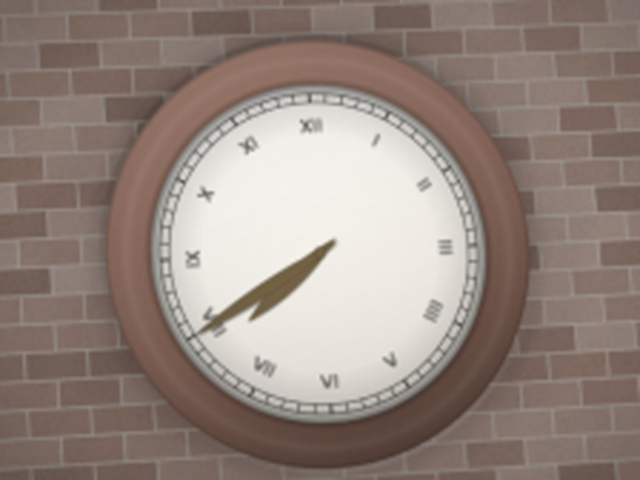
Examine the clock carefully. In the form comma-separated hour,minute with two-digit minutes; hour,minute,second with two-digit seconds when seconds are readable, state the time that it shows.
7,40
